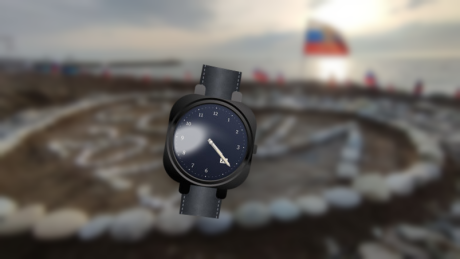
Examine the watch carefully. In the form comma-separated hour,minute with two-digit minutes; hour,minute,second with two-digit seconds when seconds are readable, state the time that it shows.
4,22
